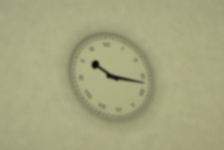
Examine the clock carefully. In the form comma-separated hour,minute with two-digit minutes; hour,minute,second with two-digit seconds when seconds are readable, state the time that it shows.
10,17
